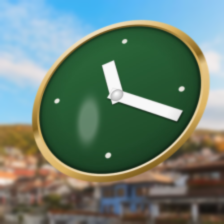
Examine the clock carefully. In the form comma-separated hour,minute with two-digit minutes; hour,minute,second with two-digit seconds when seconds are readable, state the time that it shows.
11,19
